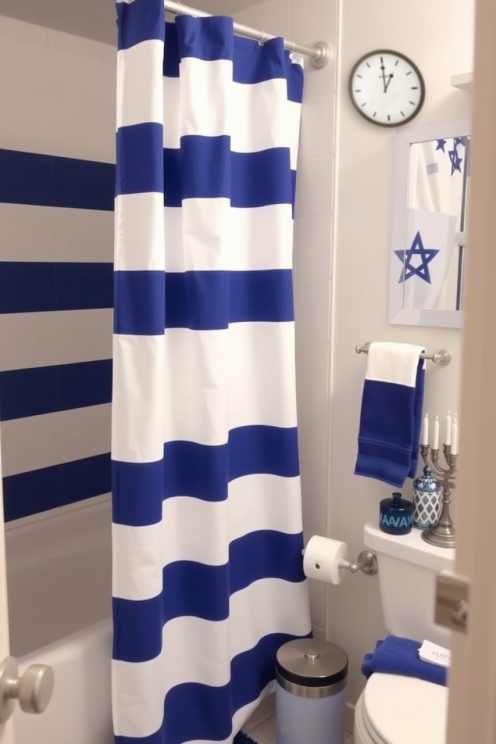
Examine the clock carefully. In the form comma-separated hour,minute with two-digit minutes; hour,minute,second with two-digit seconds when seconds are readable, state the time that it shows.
1,00
